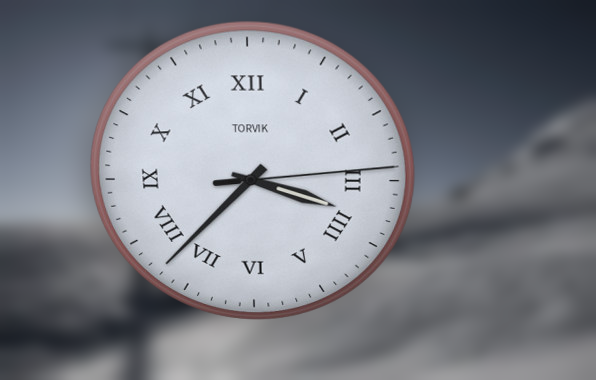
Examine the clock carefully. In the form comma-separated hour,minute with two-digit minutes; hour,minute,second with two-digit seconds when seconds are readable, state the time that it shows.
3,37,14
